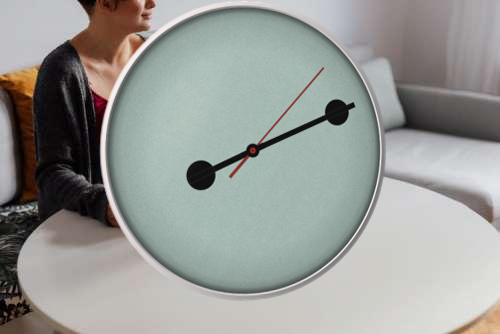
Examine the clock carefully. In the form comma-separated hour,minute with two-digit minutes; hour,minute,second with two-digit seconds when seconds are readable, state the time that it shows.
8,11,07
